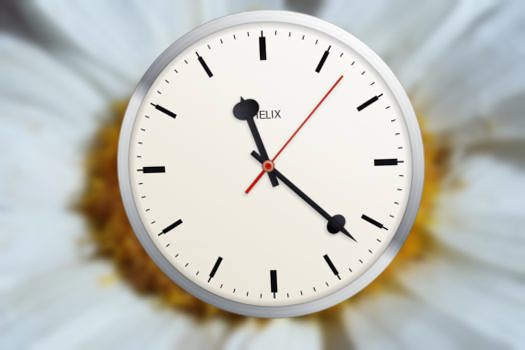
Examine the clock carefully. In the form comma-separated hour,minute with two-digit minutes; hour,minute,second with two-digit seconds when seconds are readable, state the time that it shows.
11,22,07
